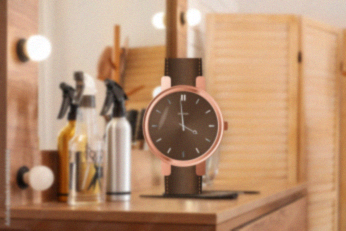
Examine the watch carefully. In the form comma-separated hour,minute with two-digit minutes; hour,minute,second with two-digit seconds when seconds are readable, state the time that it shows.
3,59
